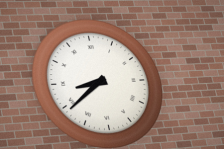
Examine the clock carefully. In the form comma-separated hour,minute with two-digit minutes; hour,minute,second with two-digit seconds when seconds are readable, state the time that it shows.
8,39
